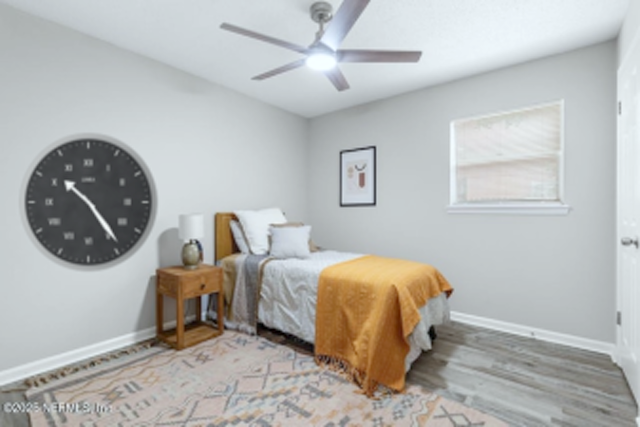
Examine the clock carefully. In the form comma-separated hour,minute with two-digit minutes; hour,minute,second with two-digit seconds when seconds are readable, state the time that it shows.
10,24
